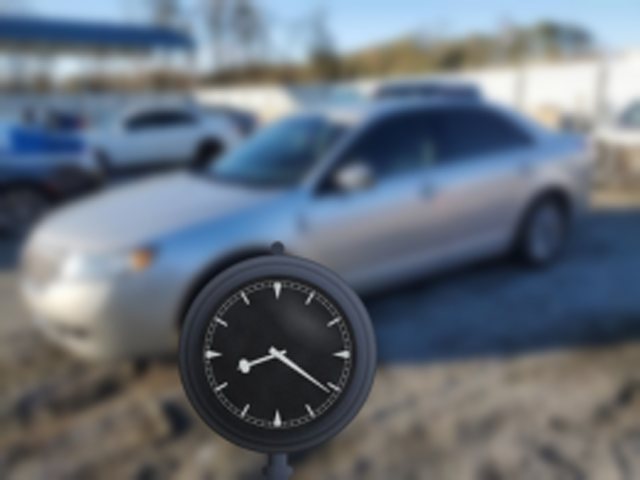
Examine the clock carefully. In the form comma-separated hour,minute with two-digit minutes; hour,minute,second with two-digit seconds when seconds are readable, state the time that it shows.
8,21
